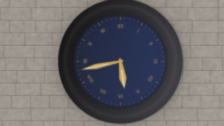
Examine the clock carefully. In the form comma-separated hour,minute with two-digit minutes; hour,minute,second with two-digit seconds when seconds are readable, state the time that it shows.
5,43
